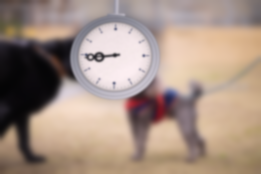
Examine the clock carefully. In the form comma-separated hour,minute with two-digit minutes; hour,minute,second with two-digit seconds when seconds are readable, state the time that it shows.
8,44
